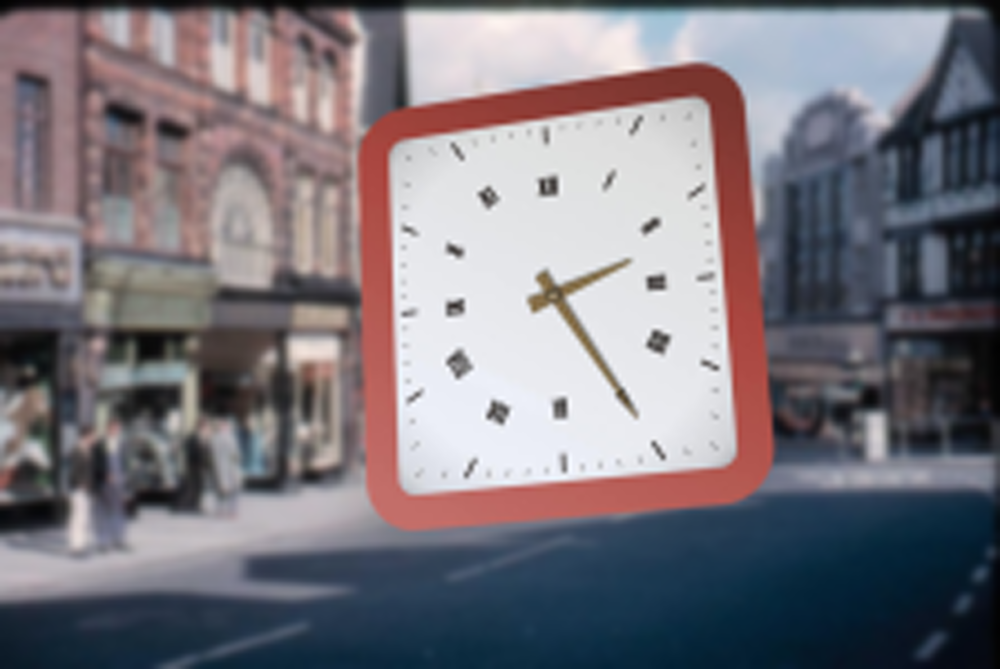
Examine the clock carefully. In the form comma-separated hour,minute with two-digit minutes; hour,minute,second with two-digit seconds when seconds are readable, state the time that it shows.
2,25
